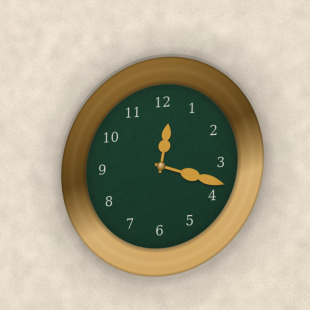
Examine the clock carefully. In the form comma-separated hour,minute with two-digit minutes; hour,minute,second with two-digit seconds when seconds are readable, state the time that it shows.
12,18
